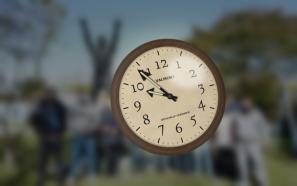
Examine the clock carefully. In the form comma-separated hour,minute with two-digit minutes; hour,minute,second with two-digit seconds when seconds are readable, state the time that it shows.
9,54
